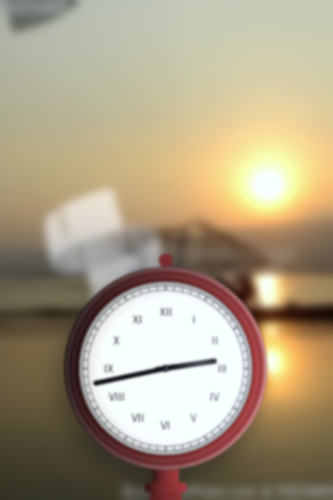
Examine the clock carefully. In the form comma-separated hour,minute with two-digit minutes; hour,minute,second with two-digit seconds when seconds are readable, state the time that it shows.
2,43
